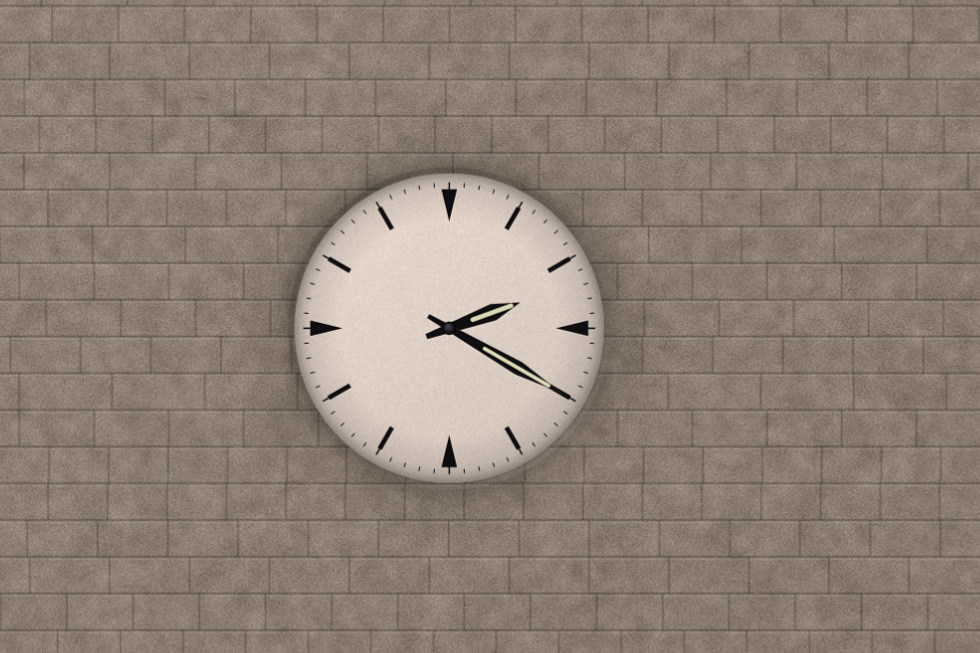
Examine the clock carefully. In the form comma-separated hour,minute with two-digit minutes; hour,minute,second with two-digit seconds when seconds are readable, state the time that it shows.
2,20
